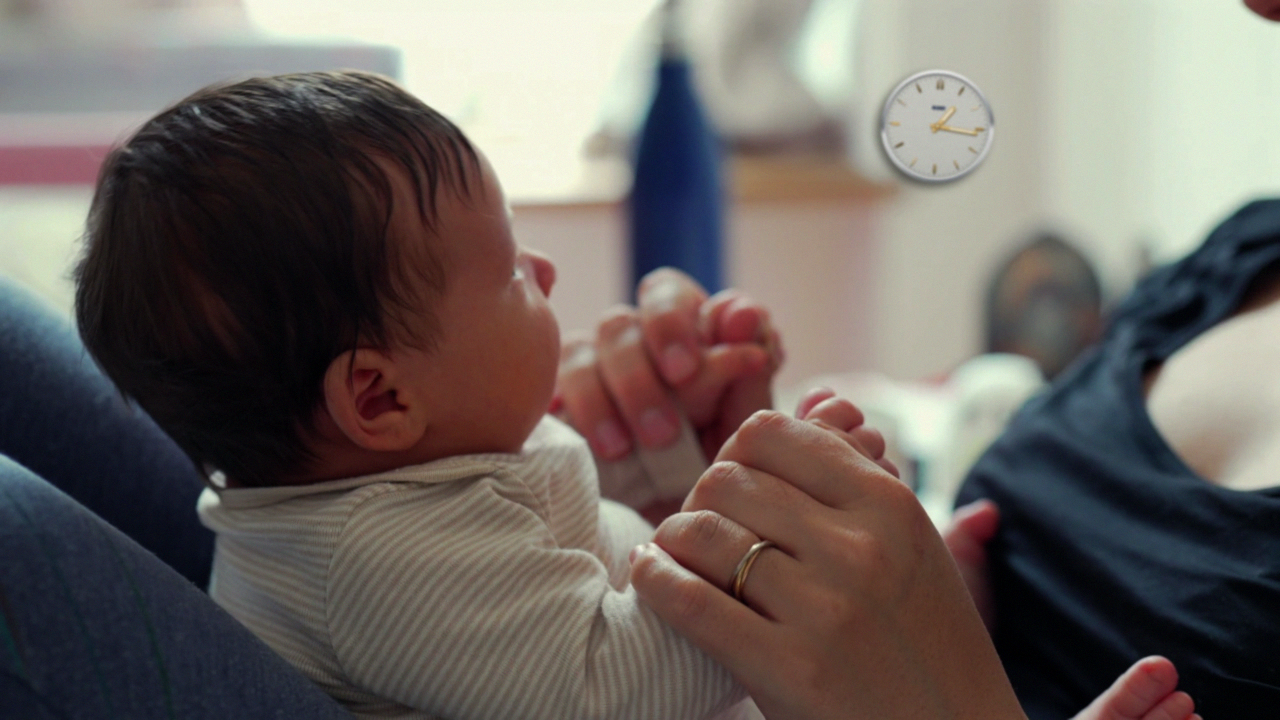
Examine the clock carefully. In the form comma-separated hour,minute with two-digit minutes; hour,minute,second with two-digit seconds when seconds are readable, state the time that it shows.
1,16
